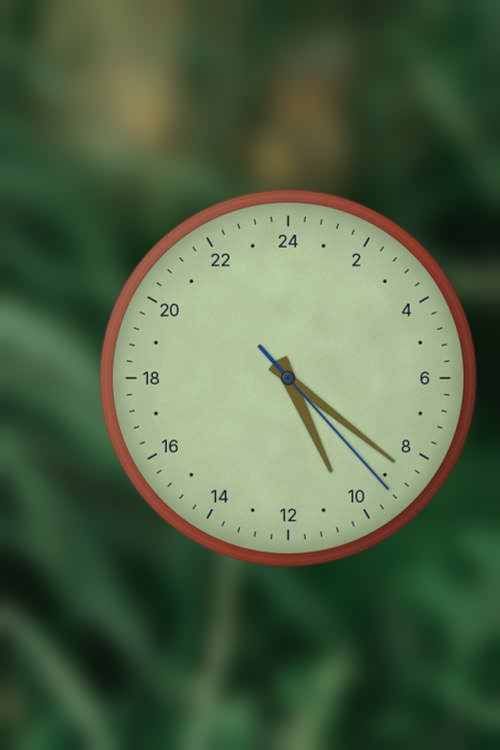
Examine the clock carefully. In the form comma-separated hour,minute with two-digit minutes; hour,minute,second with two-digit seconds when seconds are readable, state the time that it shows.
10,21,23
